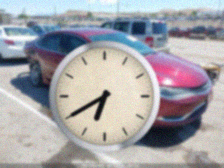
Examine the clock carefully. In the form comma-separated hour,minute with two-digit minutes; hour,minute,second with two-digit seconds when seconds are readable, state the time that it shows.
6,40
